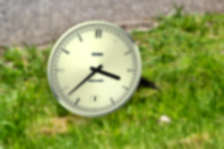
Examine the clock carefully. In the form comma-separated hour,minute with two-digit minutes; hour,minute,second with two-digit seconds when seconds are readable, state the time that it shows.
3,38
